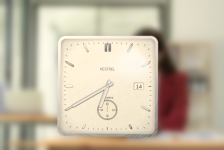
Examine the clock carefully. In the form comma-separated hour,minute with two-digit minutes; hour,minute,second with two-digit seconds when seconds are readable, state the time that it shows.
6,40
